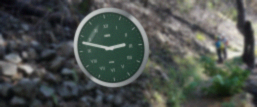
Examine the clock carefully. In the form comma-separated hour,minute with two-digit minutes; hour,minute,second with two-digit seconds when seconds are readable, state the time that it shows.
2,48
